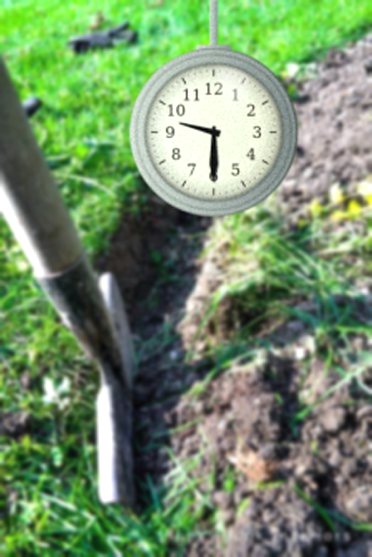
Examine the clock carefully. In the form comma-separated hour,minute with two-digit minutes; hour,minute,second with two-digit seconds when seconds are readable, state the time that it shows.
9,30
